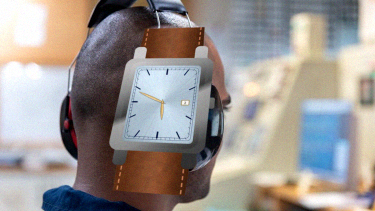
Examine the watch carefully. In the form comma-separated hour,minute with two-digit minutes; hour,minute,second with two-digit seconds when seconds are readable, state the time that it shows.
5,49
